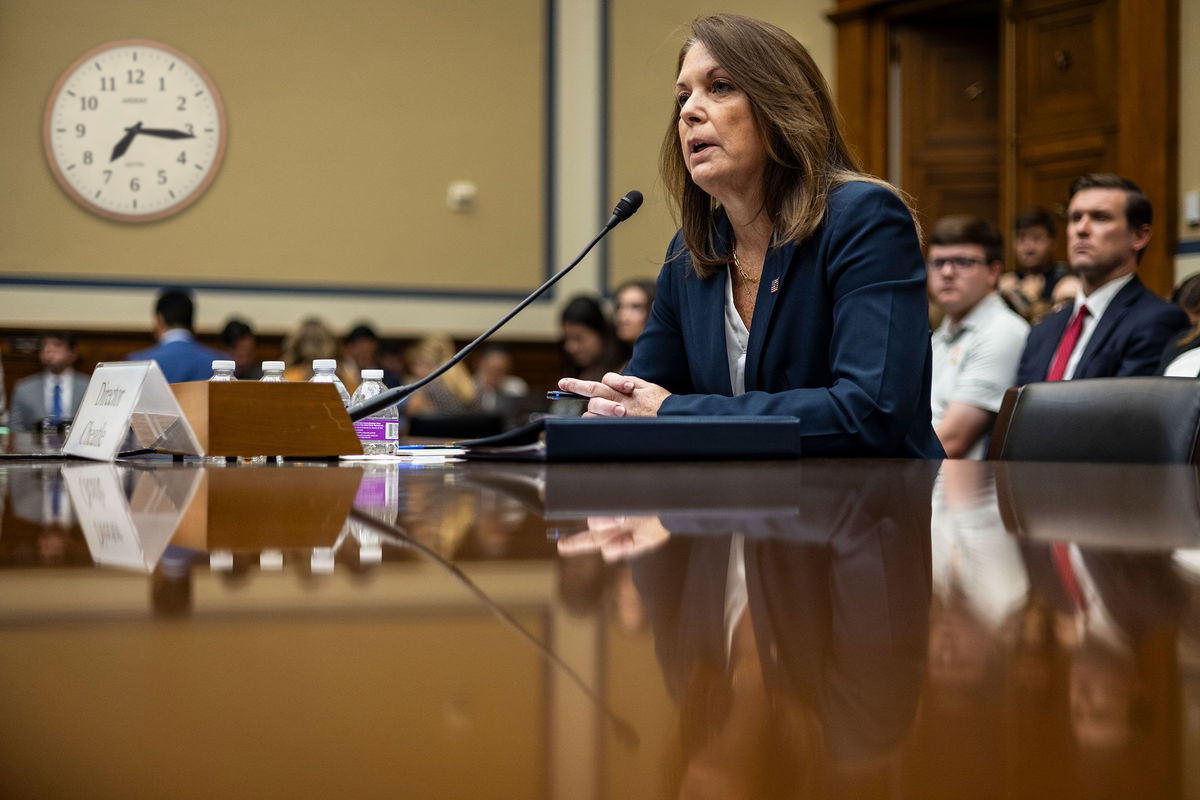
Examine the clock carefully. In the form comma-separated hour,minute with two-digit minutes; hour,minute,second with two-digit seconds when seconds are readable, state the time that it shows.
7,16
